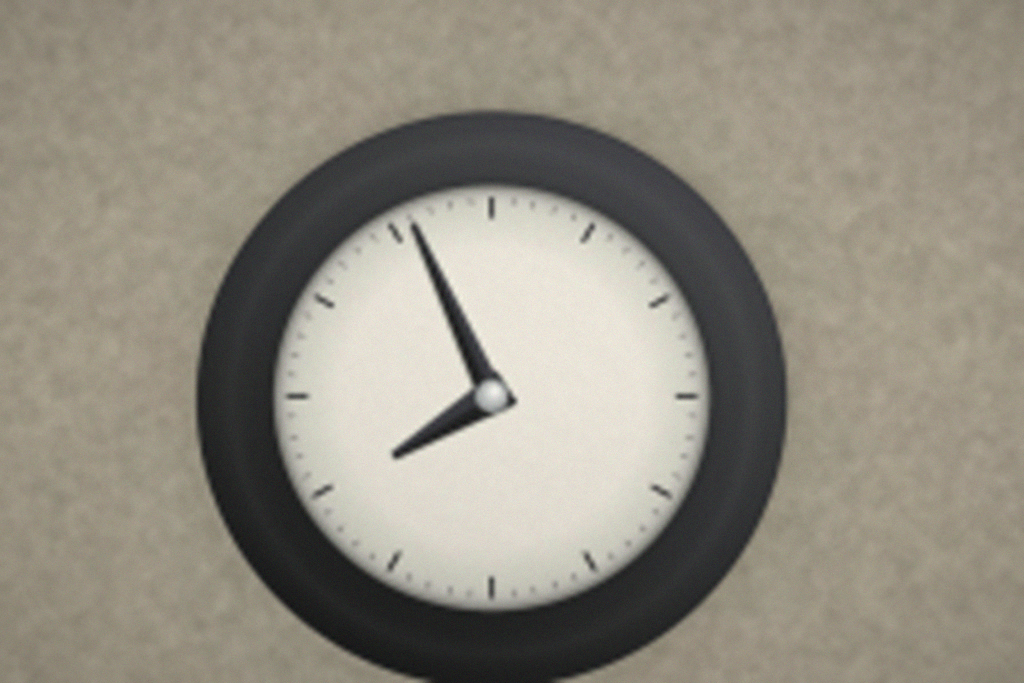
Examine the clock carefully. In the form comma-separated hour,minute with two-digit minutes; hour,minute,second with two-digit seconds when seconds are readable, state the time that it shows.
7,56
